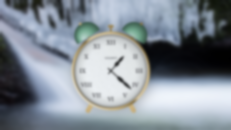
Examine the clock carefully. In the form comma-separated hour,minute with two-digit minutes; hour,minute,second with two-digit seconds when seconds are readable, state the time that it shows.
1,22
